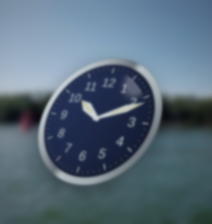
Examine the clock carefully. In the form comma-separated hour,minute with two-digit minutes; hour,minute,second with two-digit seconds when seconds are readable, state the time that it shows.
10,11
